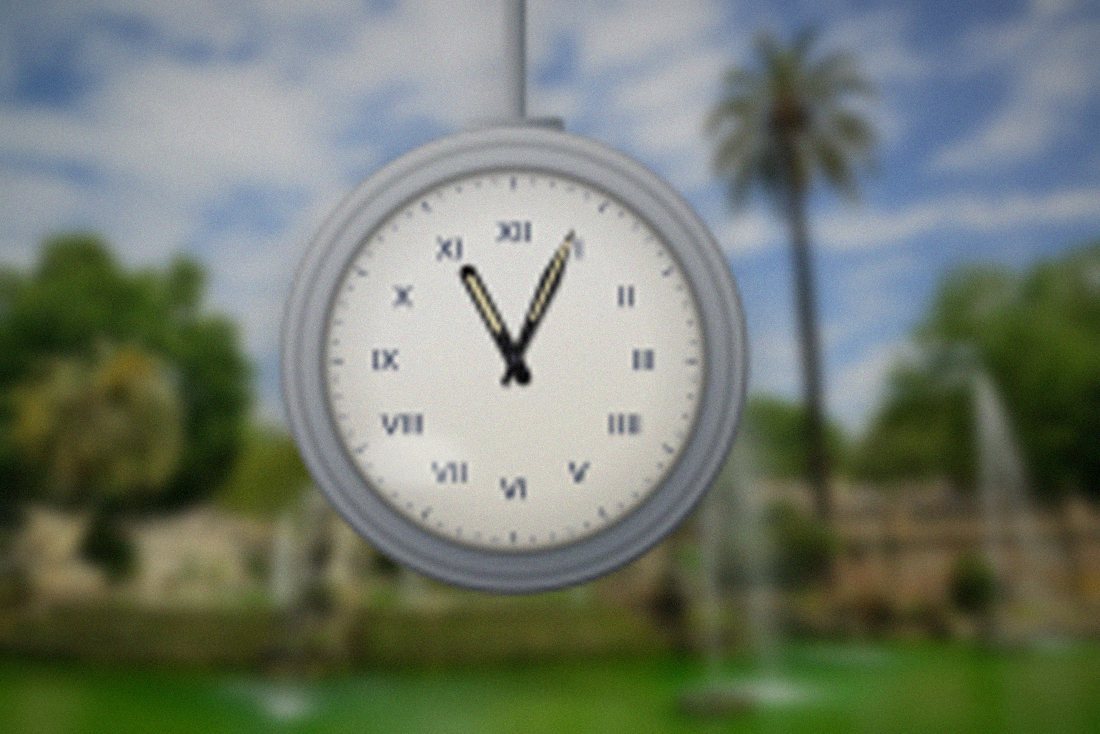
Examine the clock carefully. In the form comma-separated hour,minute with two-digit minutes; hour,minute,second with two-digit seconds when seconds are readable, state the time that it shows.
11,04
